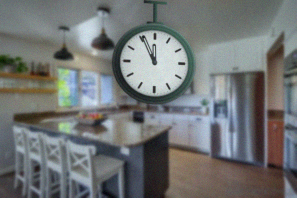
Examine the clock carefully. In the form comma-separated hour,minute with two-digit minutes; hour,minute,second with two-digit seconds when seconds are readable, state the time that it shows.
11,56
